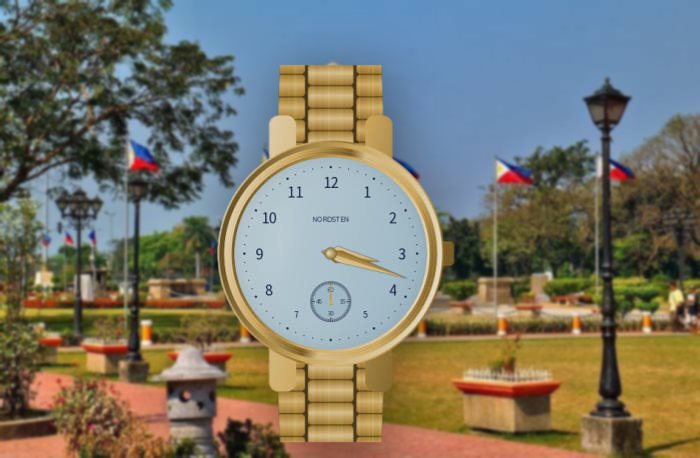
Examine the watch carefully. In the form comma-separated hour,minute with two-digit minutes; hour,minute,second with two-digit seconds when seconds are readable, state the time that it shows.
3,18
